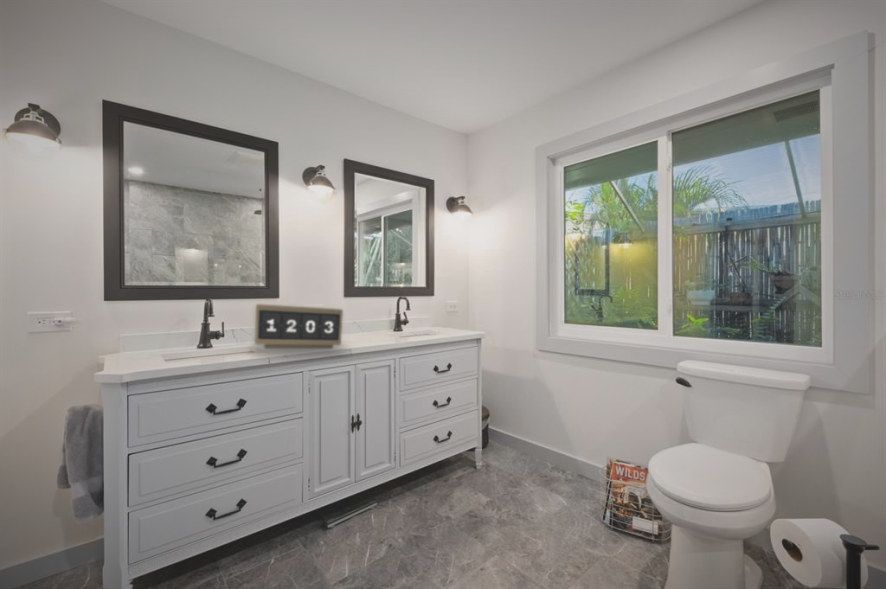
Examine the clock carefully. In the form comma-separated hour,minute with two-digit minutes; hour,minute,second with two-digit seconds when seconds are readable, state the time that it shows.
12,03
